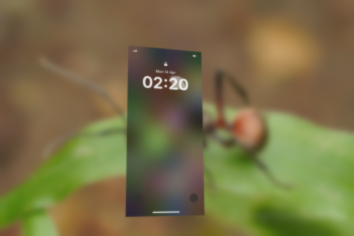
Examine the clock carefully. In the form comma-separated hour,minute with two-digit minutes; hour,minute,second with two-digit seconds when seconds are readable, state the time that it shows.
2,20
